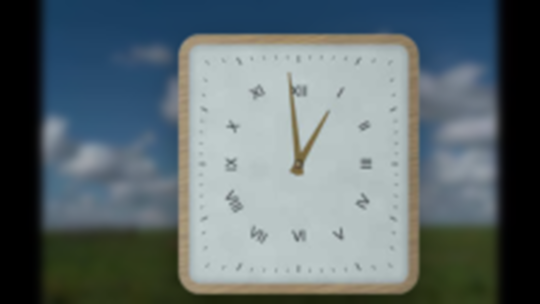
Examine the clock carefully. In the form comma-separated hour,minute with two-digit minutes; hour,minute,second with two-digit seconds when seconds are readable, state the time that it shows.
12,59
